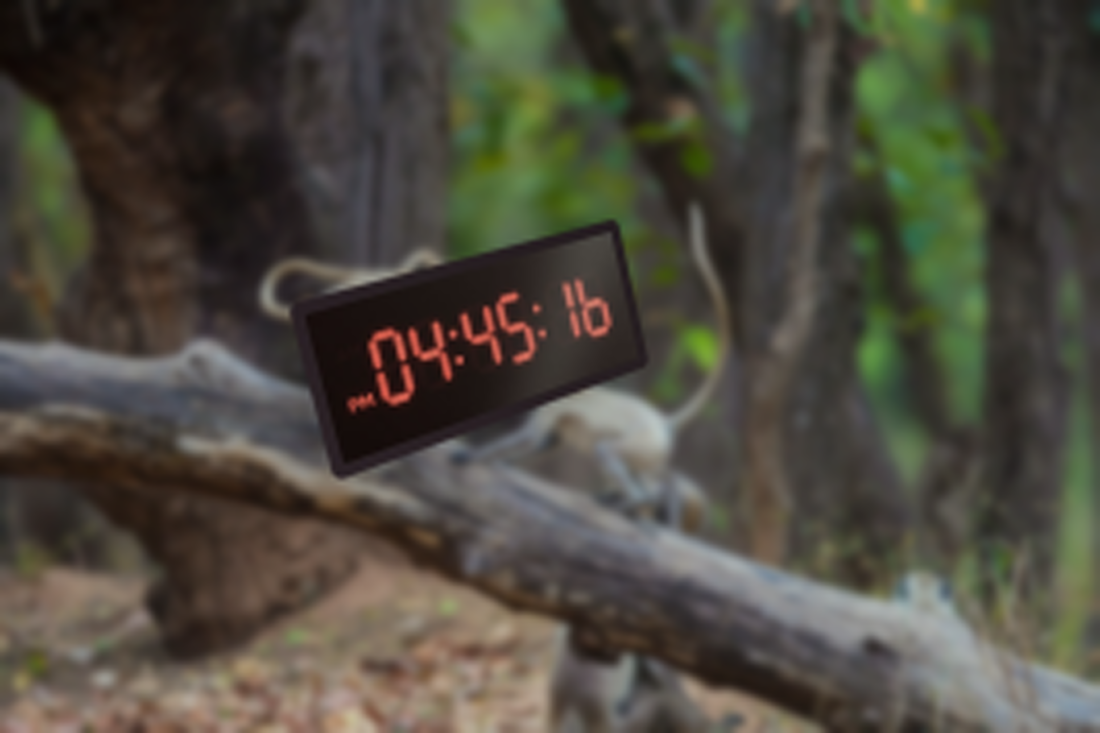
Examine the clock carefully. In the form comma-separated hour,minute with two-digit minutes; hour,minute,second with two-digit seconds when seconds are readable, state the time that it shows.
4,45,16
